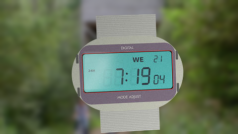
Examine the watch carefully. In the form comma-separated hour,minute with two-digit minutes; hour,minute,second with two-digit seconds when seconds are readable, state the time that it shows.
7,19,04
